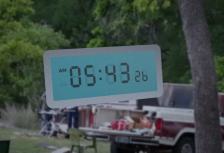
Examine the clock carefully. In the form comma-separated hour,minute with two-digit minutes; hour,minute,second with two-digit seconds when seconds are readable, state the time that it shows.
5,43,26
